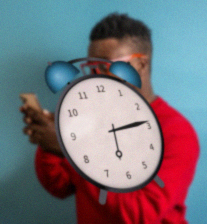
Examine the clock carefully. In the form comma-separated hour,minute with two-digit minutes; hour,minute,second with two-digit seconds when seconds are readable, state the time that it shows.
6,14
